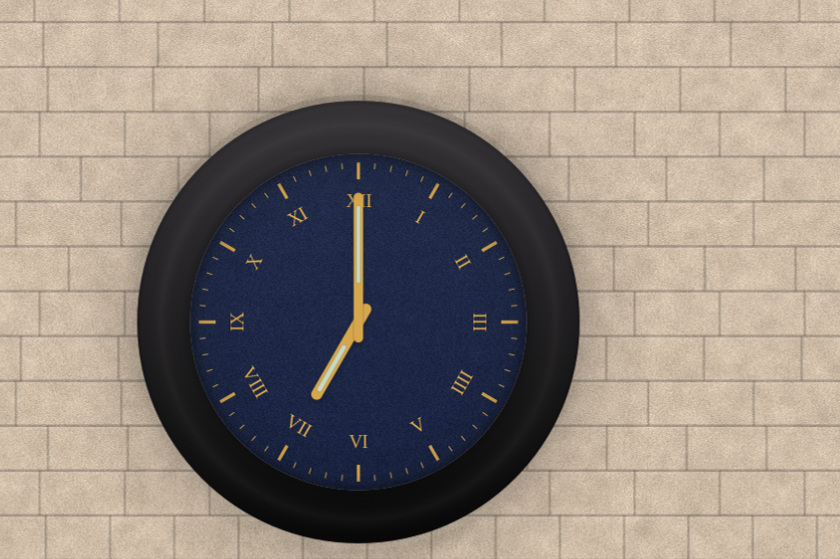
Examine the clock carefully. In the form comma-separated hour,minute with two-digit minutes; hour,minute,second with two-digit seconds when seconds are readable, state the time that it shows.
7,00
